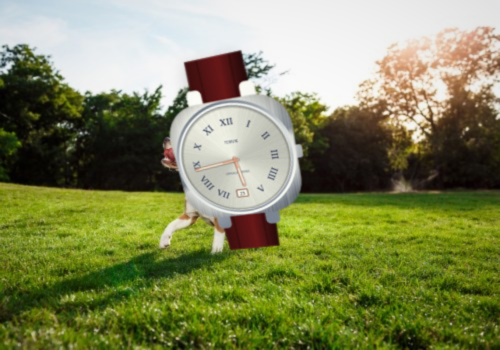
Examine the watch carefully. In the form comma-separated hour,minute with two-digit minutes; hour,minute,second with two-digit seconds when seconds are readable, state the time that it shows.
5,44
